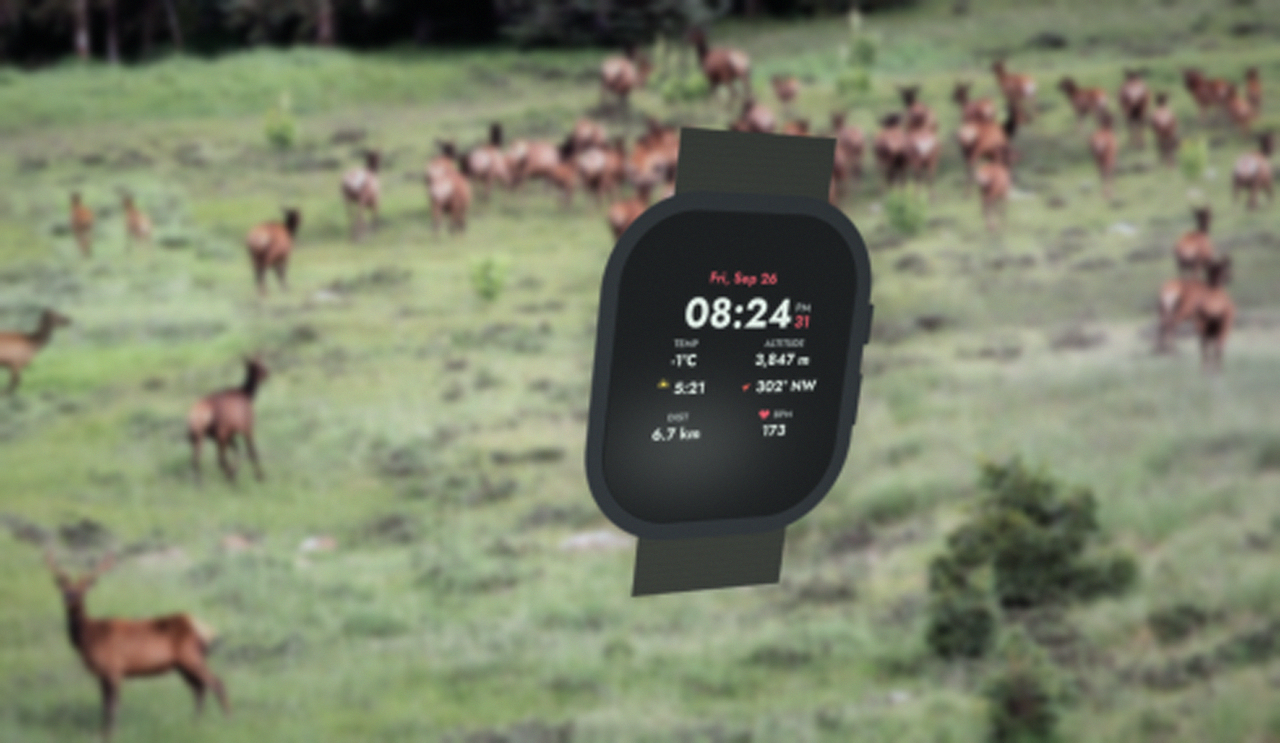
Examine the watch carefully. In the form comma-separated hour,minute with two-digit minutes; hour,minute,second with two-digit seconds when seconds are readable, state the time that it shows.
8,24
